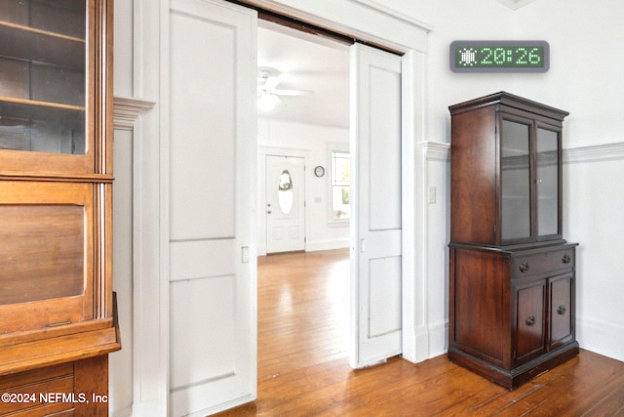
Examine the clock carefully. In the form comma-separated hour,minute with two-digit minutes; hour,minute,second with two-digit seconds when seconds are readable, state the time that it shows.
20,26
